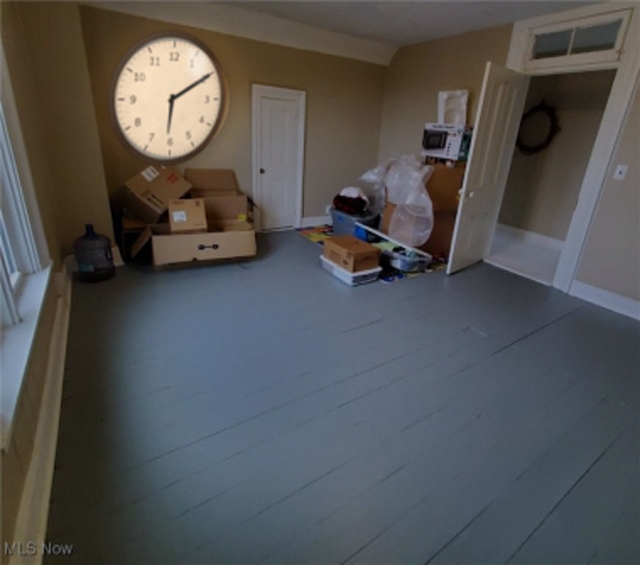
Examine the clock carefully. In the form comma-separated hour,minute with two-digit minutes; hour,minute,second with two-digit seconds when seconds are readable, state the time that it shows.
6,10
